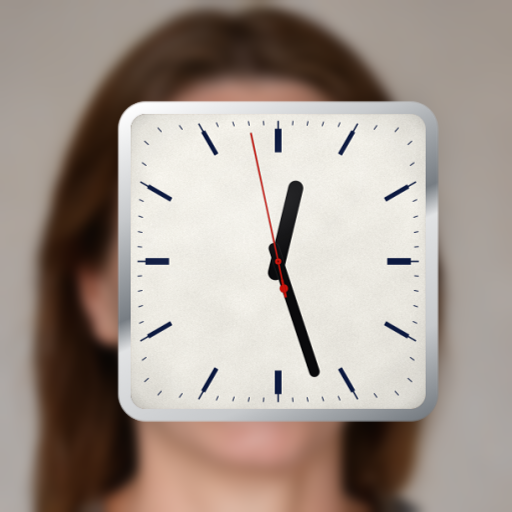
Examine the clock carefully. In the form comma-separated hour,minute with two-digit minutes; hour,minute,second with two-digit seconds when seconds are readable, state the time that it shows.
12,26,58
